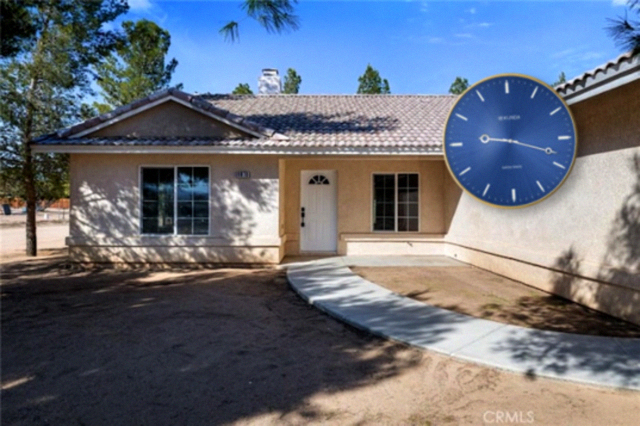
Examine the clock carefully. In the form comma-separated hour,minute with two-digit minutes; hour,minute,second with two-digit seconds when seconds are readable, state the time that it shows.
9,18
